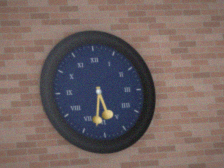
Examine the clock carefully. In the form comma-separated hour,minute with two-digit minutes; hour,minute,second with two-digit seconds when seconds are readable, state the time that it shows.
5,32
